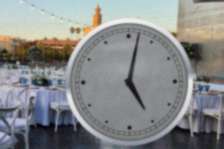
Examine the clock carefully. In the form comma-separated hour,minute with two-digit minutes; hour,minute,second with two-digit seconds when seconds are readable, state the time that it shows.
5,02
